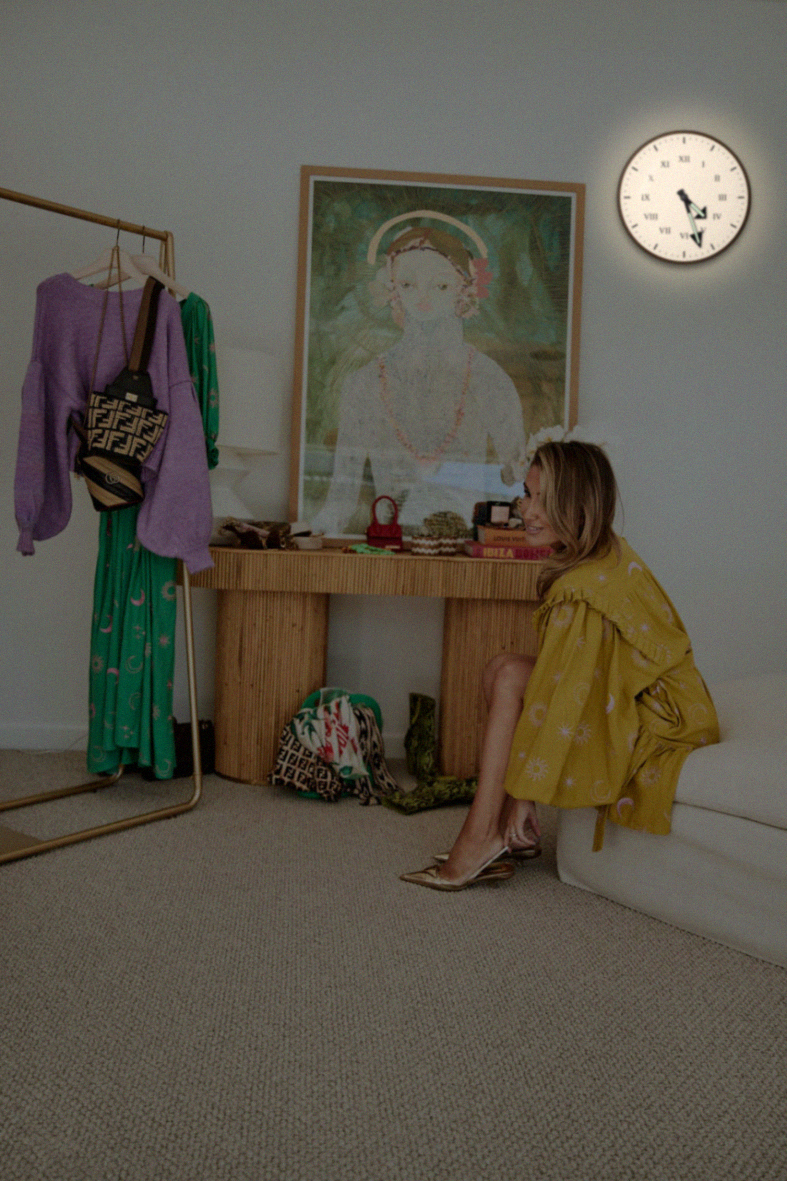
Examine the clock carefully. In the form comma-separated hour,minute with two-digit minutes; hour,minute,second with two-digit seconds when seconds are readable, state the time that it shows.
4,27
